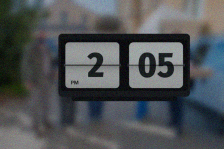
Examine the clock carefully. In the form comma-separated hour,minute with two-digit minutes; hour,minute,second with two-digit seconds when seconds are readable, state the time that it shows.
2,05
